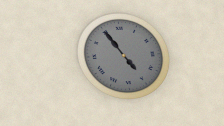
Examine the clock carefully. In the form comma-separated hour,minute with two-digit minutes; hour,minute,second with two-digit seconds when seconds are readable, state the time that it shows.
4,55
